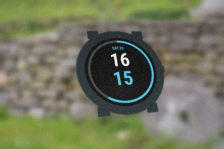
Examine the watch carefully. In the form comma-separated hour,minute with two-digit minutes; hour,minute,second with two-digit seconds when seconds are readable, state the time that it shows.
16,15
